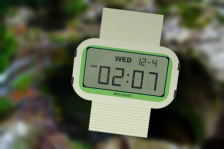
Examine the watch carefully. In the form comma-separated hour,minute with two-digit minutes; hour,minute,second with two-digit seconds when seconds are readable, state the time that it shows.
2,07
